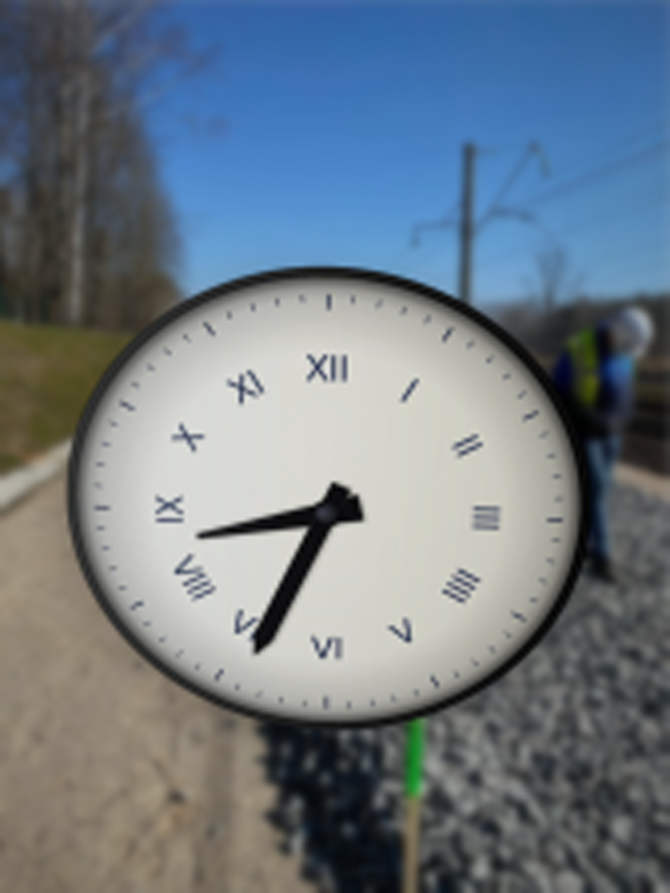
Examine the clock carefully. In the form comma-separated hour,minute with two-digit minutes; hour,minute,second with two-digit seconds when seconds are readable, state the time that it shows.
8,34
